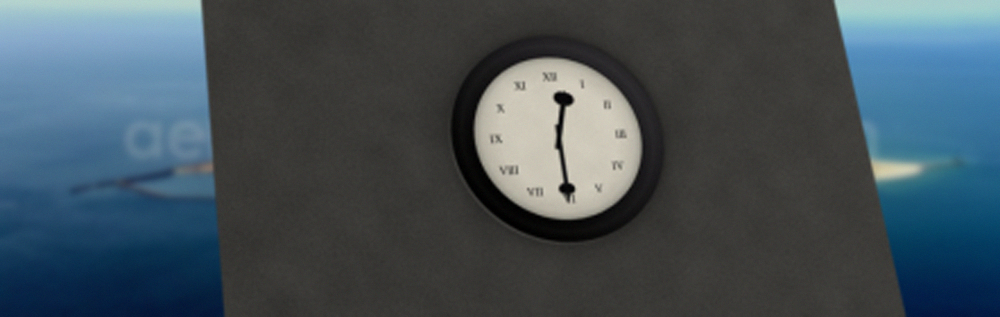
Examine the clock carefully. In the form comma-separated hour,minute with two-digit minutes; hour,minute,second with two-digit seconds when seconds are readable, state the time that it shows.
12,30
